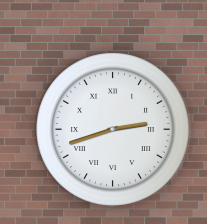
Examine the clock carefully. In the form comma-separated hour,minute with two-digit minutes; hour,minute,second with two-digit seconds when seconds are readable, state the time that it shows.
2,42
